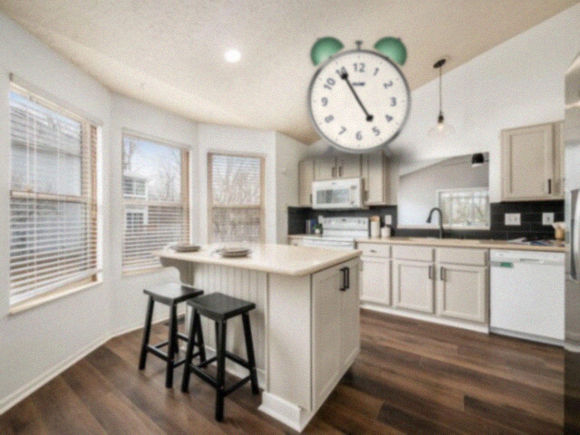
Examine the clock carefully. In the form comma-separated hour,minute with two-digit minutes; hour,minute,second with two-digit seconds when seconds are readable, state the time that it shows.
4,55
